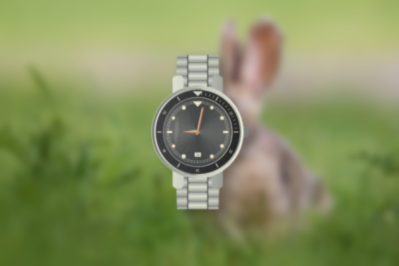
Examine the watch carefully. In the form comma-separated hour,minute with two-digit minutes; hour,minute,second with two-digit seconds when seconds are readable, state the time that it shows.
9,02
